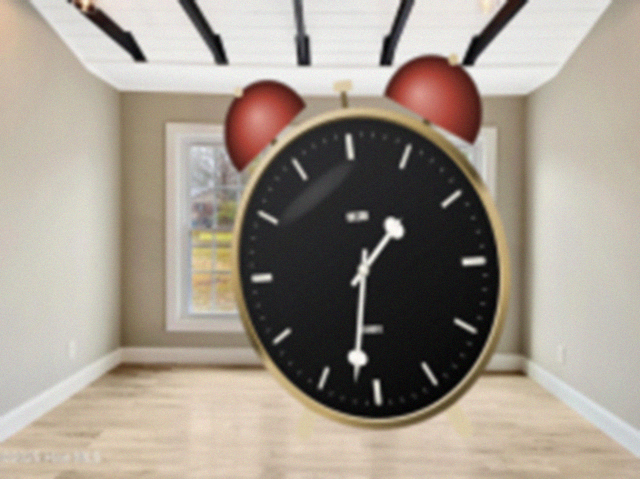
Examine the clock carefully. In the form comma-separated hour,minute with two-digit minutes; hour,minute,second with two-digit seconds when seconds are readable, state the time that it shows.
1,32
